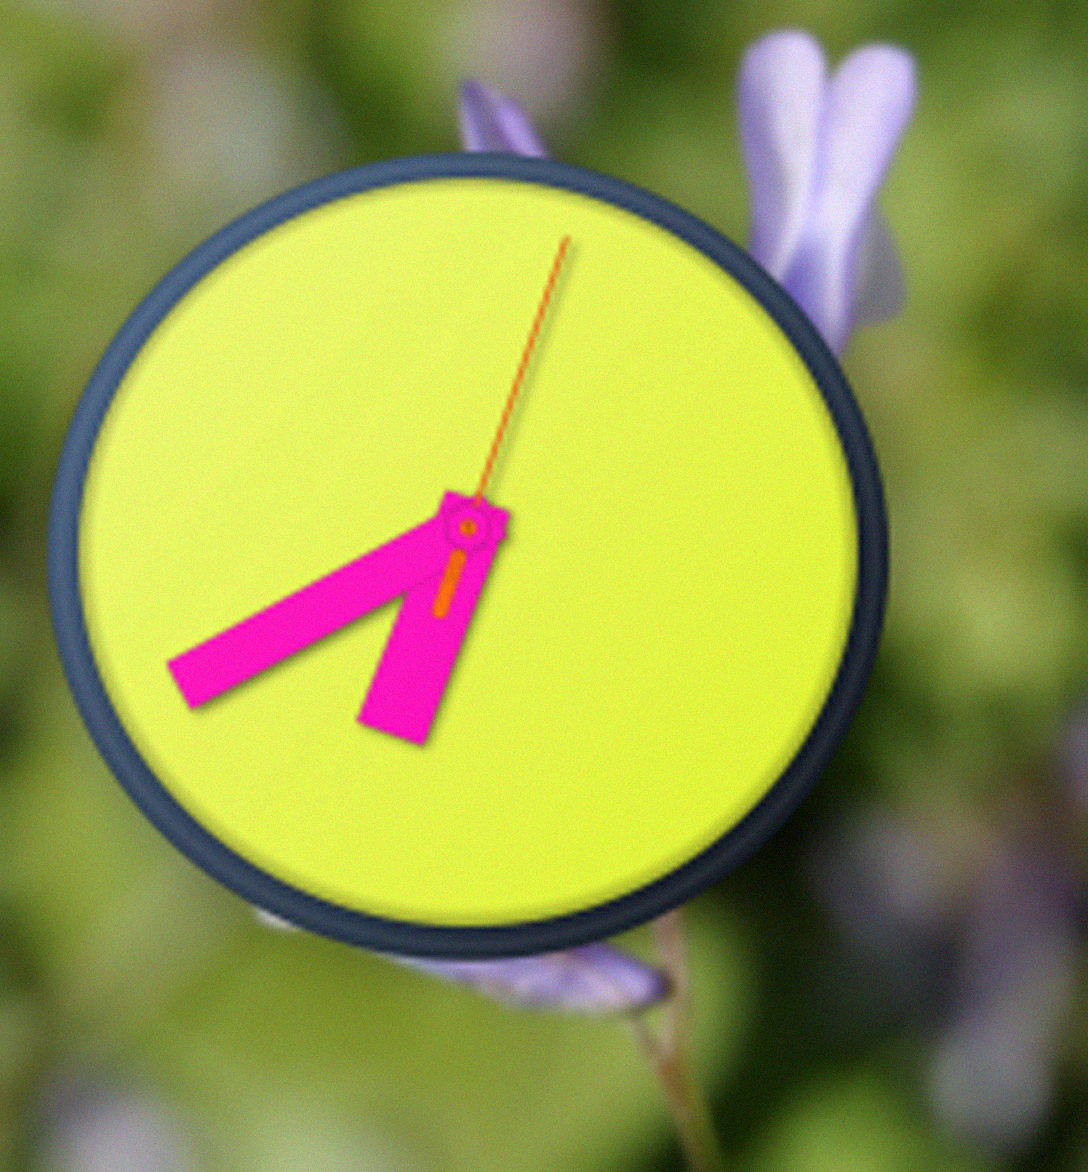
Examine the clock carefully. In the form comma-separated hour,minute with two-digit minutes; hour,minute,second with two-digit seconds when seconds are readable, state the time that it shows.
6,40,03
